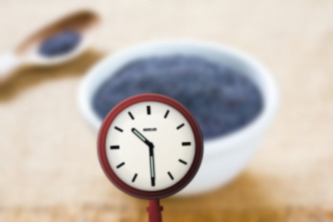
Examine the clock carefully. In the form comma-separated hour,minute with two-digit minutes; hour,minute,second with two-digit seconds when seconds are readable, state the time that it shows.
10,30
